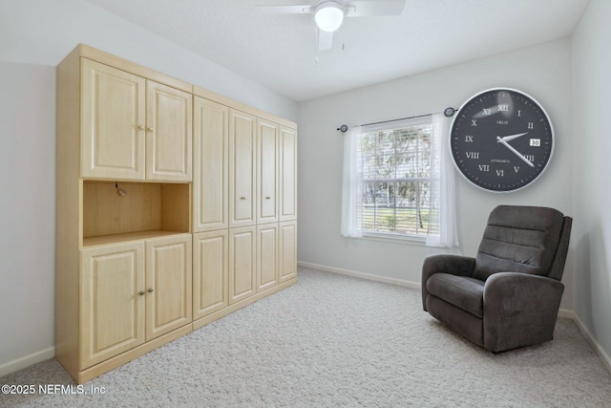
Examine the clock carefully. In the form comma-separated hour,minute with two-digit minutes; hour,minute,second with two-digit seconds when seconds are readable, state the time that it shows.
2,21
